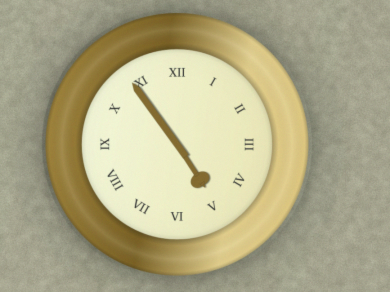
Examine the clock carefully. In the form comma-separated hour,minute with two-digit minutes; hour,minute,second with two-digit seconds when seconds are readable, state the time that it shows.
4,54
